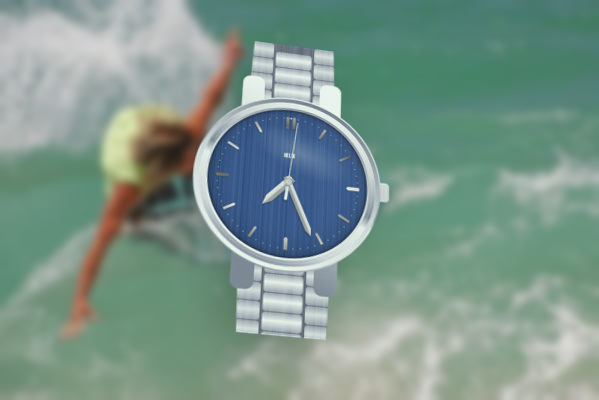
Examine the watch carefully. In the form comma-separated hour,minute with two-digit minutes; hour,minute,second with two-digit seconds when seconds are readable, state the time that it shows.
7,26,01
